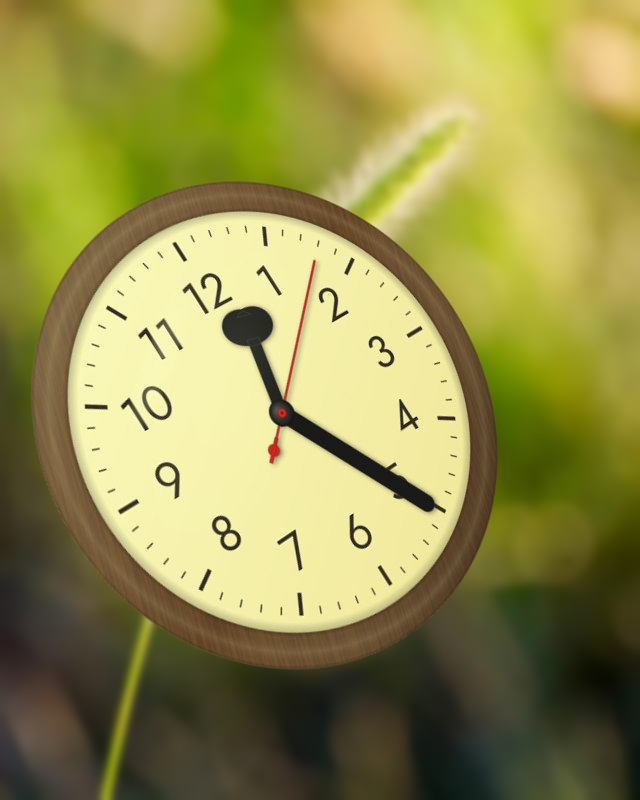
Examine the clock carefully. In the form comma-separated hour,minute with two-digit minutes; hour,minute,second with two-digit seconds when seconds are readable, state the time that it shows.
12,25,08
